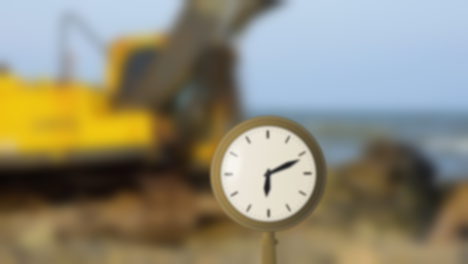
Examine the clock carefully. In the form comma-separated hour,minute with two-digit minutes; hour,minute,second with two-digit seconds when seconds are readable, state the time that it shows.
6,11
